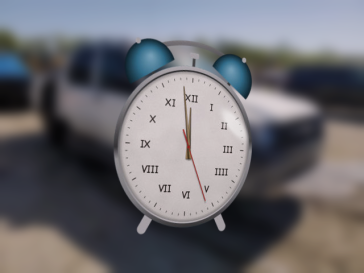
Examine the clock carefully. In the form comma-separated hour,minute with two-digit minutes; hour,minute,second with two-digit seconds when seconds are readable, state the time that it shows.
11,58,26
